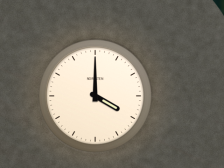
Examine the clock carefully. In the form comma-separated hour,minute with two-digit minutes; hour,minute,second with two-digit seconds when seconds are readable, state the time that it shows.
4,00
